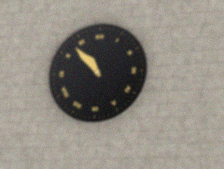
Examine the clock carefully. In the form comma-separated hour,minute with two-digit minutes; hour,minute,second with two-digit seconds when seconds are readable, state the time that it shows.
10,53
